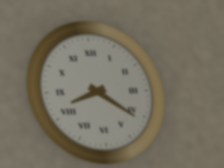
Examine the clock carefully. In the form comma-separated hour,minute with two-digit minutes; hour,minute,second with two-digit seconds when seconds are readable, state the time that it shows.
8,21
